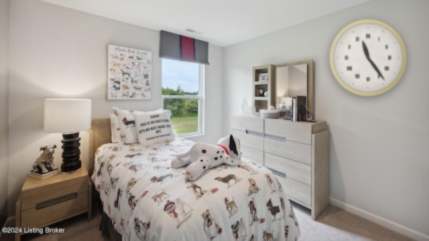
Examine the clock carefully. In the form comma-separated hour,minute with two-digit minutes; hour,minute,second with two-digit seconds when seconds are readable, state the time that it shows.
11,24
